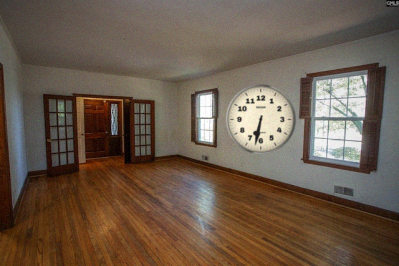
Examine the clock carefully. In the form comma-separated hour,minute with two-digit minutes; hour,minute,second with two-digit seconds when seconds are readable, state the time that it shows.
6,32
